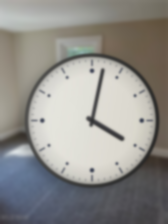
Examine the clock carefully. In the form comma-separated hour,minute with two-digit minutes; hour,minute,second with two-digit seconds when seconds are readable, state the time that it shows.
4,02
